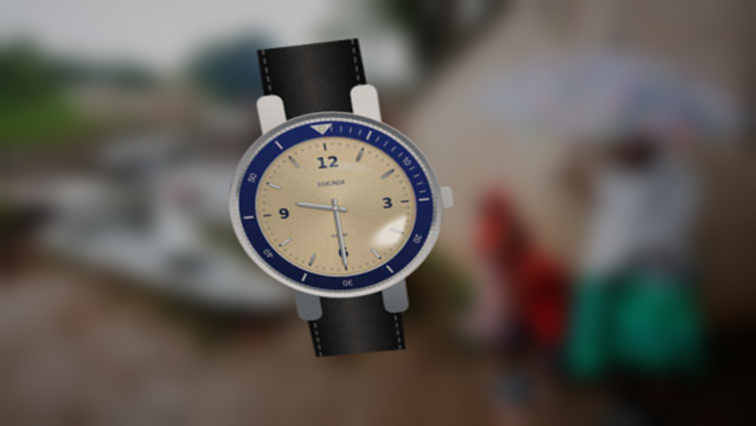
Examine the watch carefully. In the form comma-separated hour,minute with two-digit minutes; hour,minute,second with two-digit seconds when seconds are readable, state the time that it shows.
9,30
